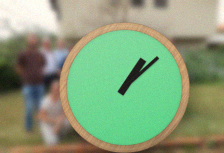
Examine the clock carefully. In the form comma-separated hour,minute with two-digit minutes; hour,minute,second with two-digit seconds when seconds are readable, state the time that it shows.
1,08
